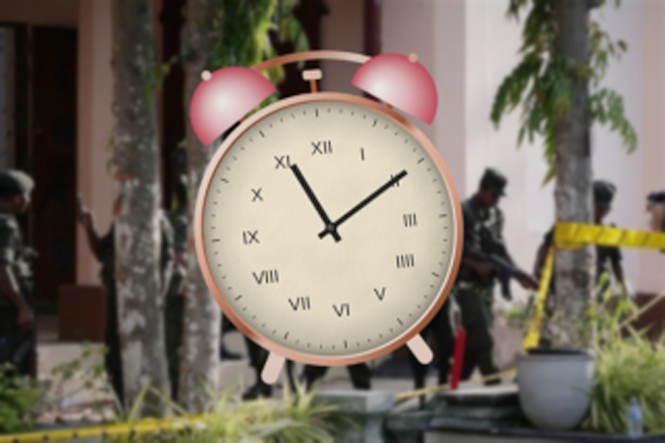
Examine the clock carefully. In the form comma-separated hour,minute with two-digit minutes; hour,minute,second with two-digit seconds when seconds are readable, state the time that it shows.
11,10
